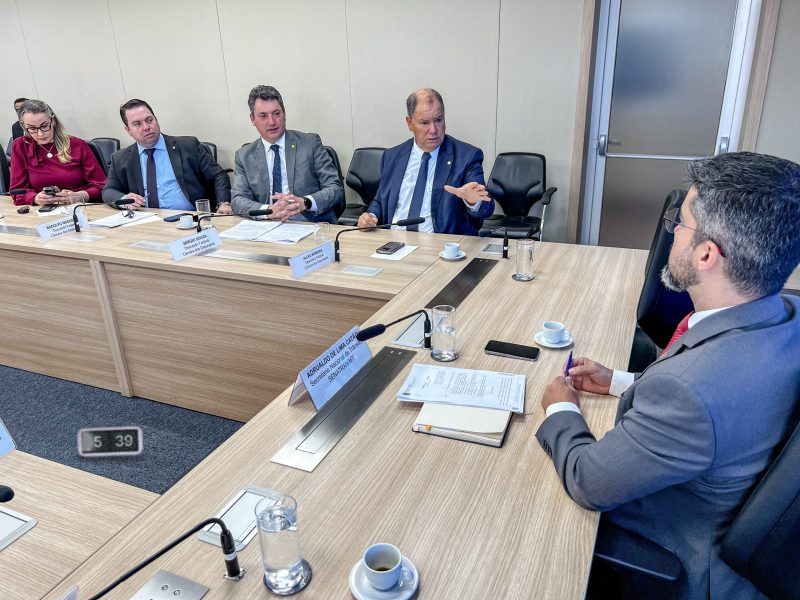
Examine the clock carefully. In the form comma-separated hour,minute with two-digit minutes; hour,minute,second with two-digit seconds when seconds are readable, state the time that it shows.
5,39
